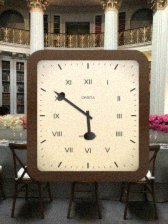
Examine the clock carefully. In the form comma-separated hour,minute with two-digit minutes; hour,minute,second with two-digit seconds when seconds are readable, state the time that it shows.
5,51
